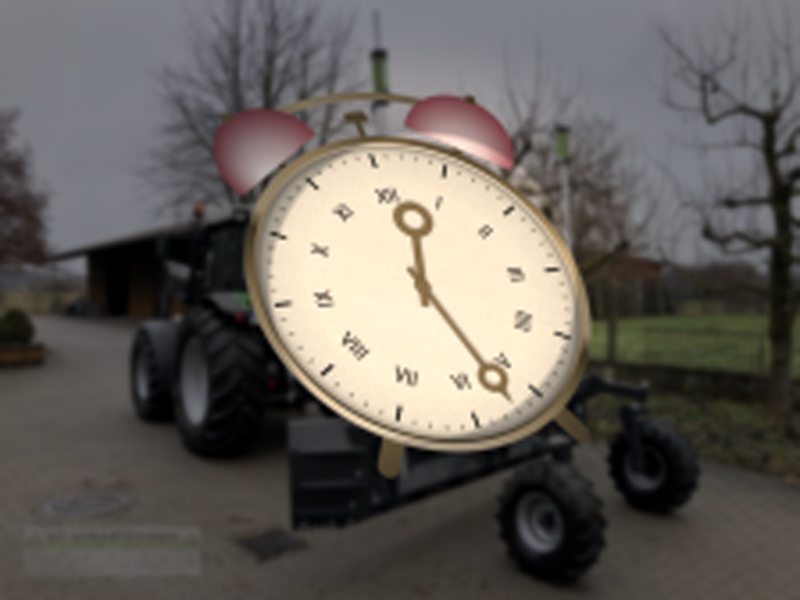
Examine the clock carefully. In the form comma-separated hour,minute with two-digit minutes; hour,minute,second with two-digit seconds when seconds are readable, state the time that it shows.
12,27
